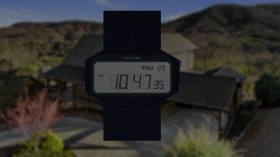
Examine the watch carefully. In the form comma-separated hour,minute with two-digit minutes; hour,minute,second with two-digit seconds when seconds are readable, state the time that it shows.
10,47,35
